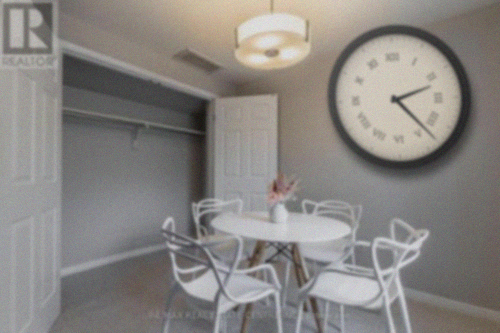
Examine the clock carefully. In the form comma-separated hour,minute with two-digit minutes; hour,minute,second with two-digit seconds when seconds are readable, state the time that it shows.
2,23
